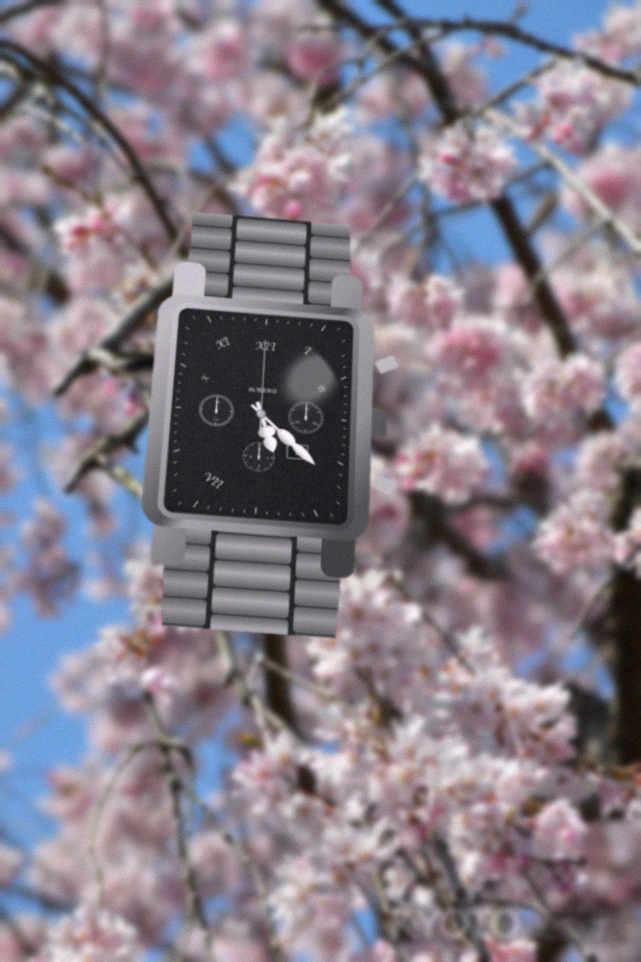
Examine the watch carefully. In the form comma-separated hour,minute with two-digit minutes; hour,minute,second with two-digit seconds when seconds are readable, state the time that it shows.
5,22
